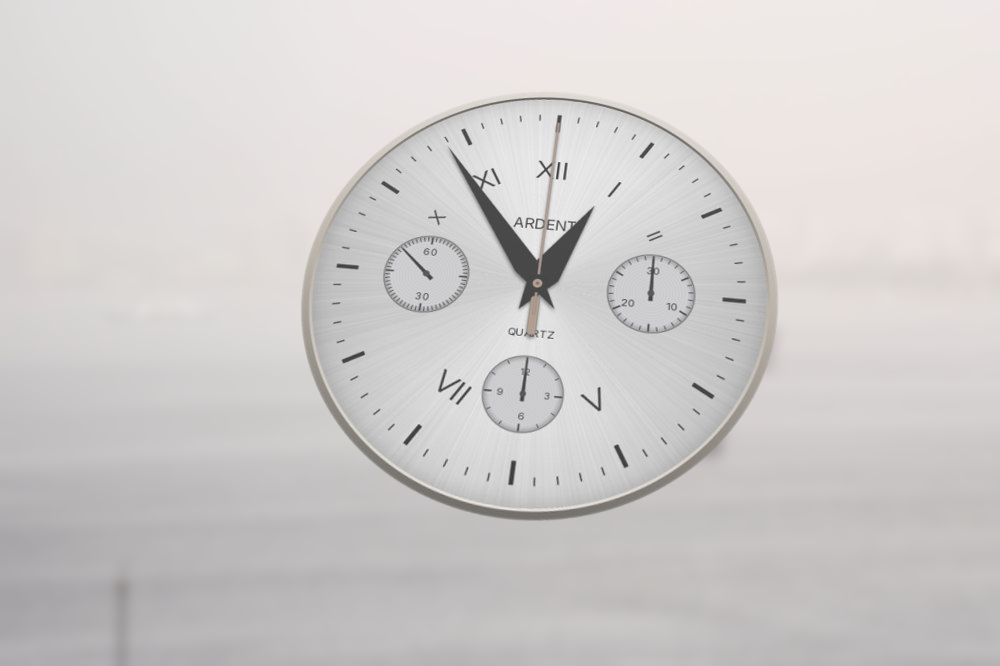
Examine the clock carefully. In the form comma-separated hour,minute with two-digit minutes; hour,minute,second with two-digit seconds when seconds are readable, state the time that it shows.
12,53,52
